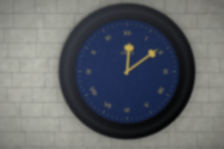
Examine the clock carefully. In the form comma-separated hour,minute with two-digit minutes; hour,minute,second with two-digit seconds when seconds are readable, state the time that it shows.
12,09
